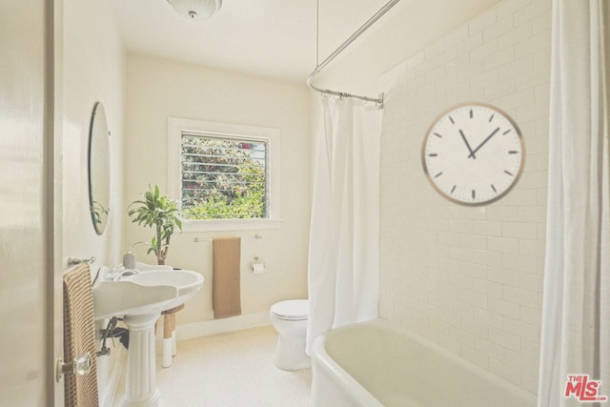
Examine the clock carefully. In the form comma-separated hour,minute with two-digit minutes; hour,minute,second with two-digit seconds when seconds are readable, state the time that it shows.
11,08
